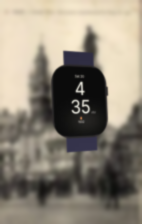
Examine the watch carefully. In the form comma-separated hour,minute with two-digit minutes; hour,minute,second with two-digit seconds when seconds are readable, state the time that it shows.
4,35
